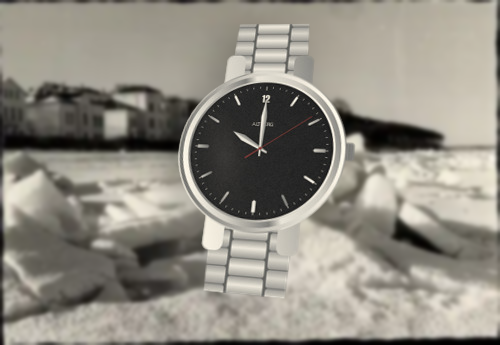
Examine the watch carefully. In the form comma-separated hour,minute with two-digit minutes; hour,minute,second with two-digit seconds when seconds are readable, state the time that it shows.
10,00,09
